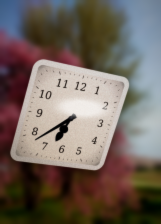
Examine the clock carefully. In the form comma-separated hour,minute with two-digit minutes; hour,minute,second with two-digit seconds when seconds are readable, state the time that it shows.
6,38
